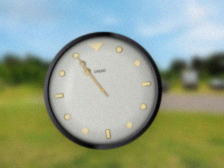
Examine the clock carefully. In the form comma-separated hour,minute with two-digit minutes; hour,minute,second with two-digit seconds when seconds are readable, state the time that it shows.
10,55
